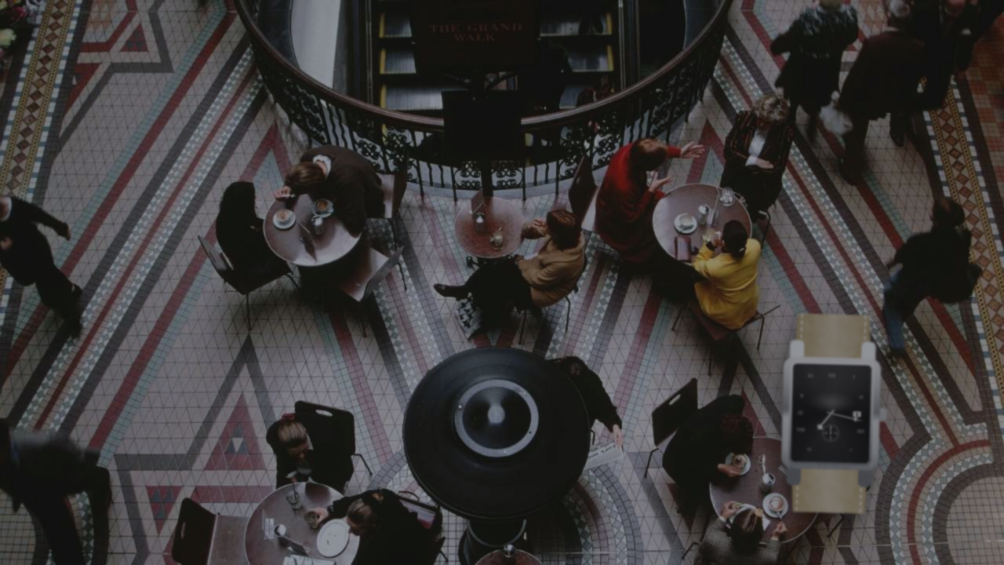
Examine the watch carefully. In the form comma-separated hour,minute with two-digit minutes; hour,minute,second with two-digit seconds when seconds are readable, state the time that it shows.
7,17
